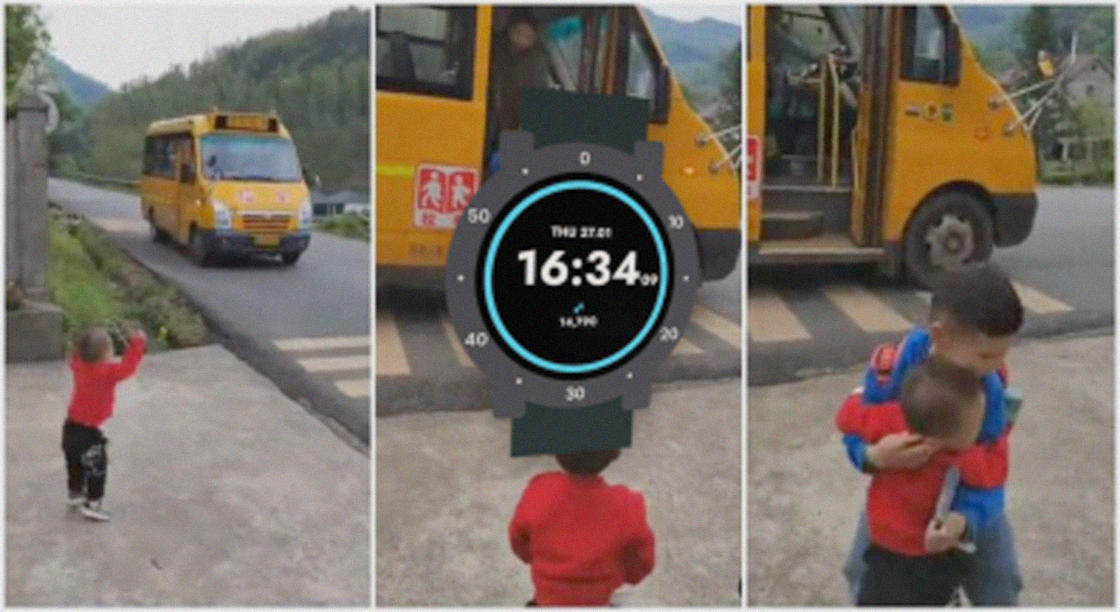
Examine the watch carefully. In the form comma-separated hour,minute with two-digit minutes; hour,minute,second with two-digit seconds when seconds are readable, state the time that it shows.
16,34
